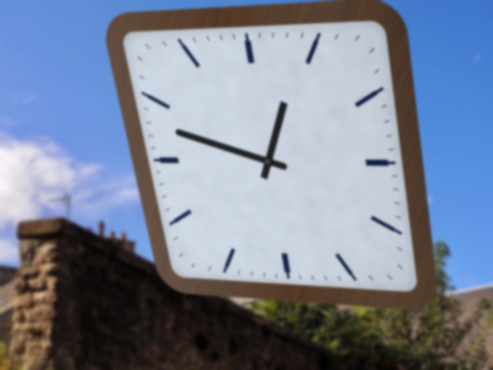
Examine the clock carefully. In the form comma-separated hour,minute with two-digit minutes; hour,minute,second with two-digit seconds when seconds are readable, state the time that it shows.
12,48
